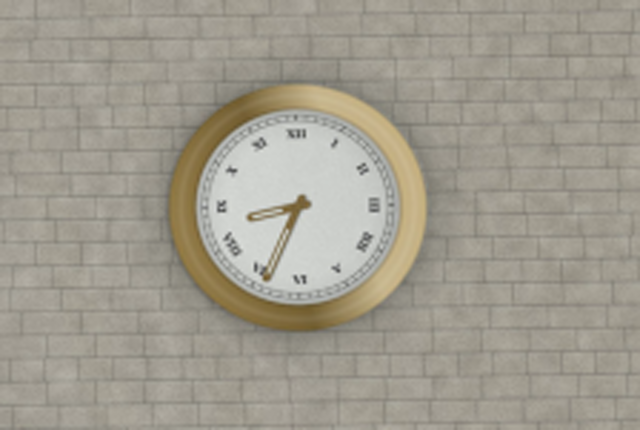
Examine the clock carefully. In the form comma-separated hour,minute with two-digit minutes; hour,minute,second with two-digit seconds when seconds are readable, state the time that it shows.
8,34
